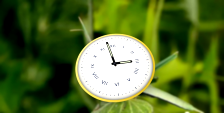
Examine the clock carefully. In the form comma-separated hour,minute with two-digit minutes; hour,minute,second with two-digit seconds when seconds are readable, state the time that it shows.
2,58
